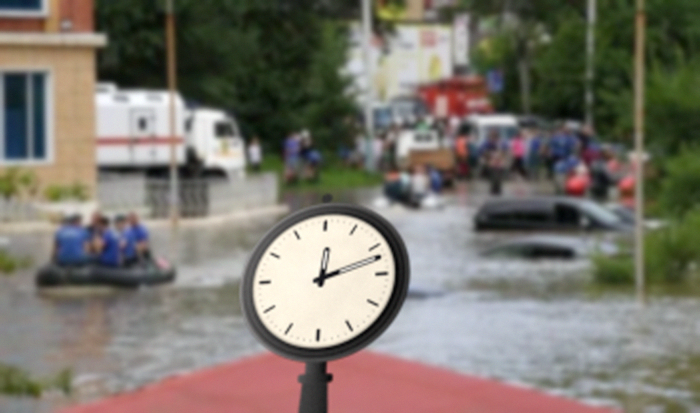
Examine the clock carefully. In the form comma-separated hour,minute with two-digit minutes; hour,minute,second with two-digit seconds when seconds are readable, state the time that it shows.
12,12
